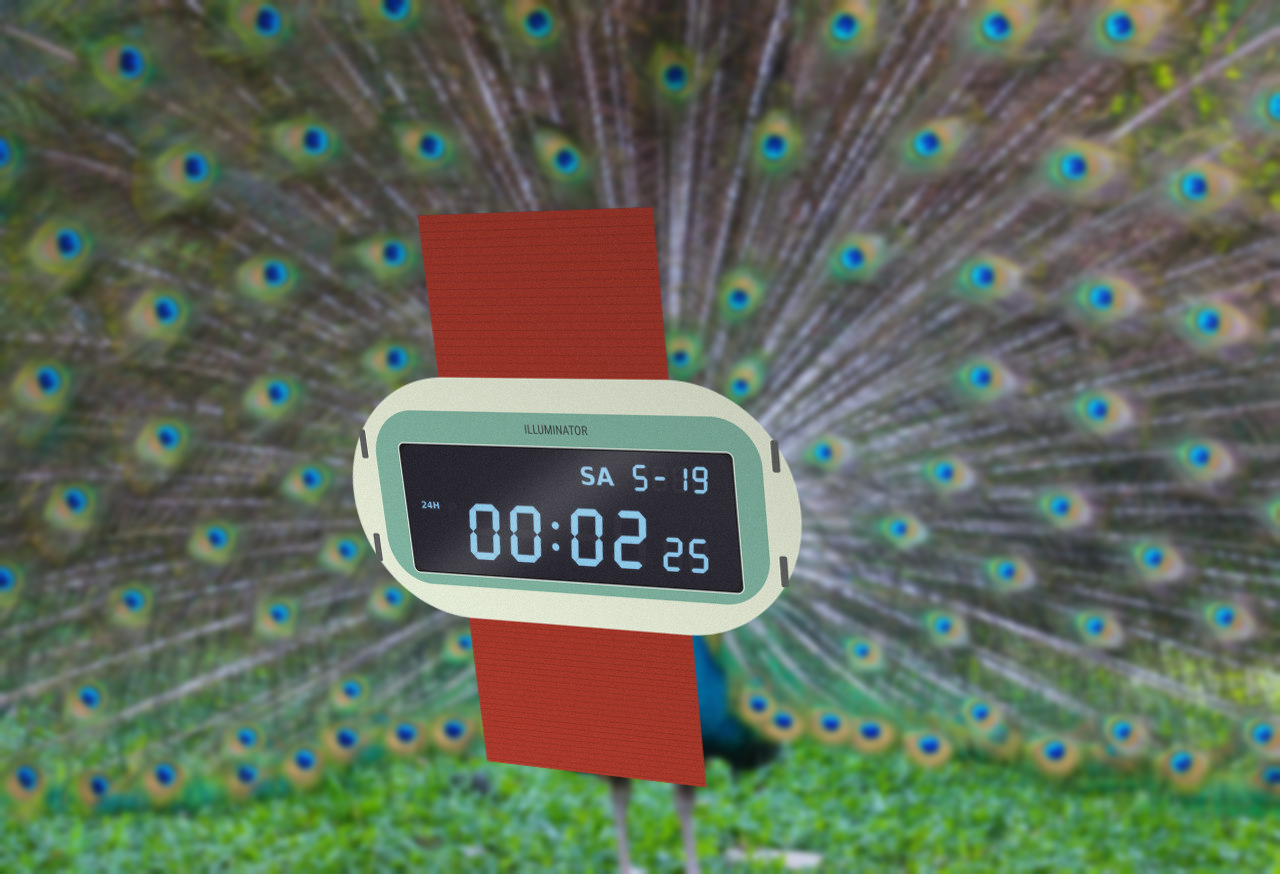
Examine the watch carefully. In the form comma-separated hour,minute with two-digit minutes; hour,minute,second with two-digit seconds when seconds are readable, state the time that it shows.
0,02,25
